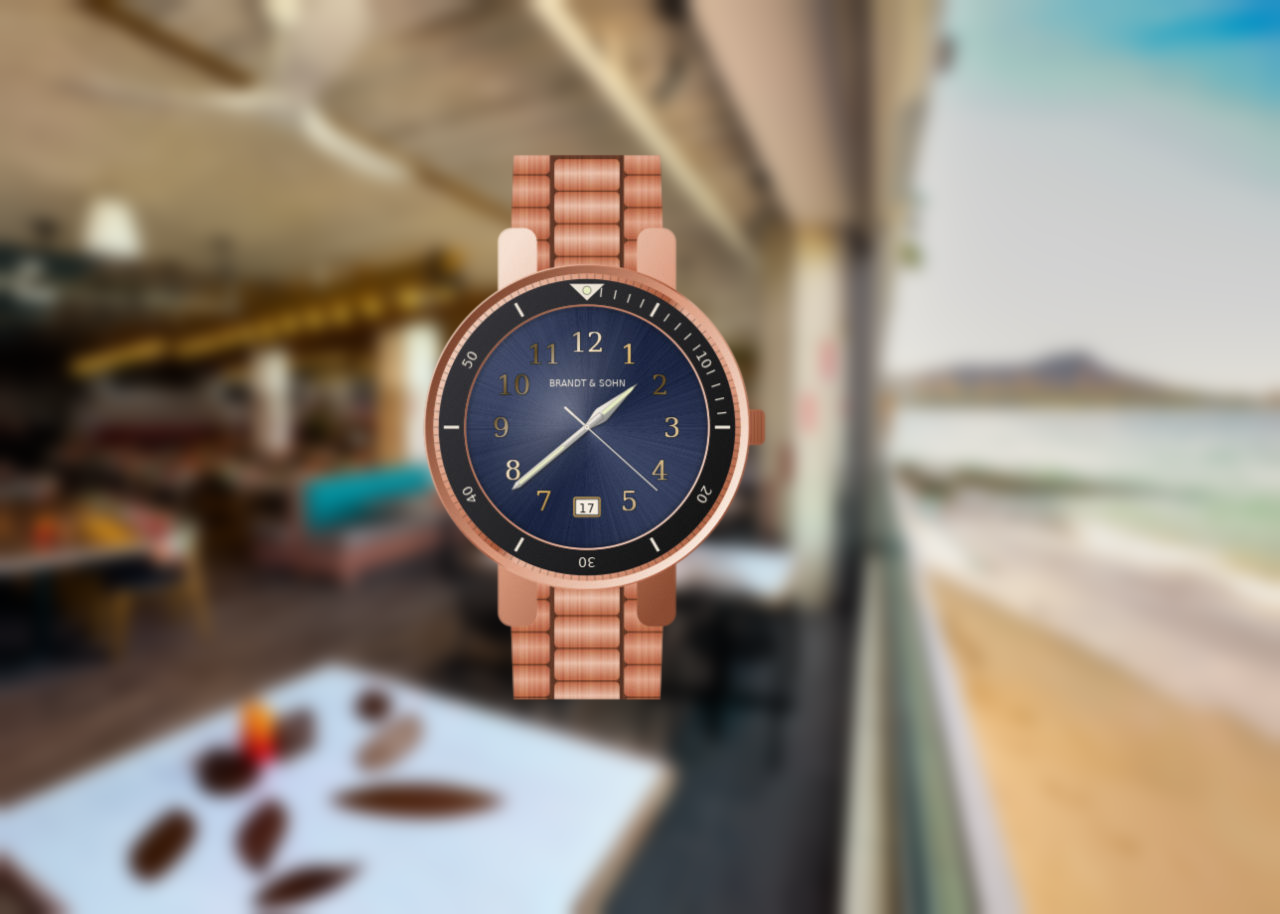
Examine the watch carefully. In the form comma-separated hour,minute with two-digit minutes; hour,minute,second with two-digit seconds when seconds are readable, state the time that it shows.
1,38,22
